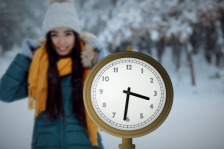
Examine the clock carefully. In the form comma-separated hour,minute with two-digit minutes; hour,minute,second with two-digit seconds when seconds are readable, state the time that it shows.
3,31
